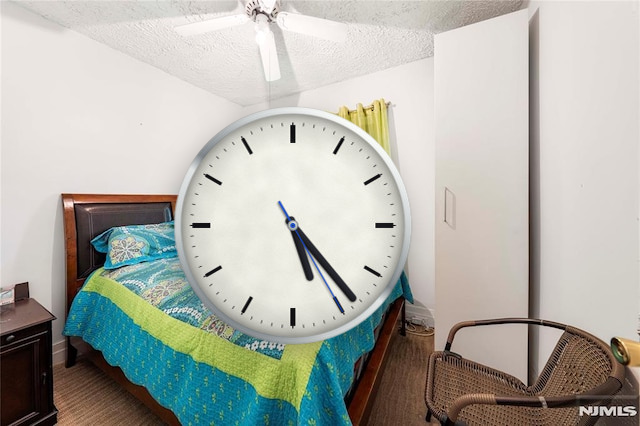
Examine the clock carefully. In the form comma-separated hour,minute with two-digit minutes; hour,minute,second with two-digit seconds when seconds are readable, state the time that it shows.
5,23,25
